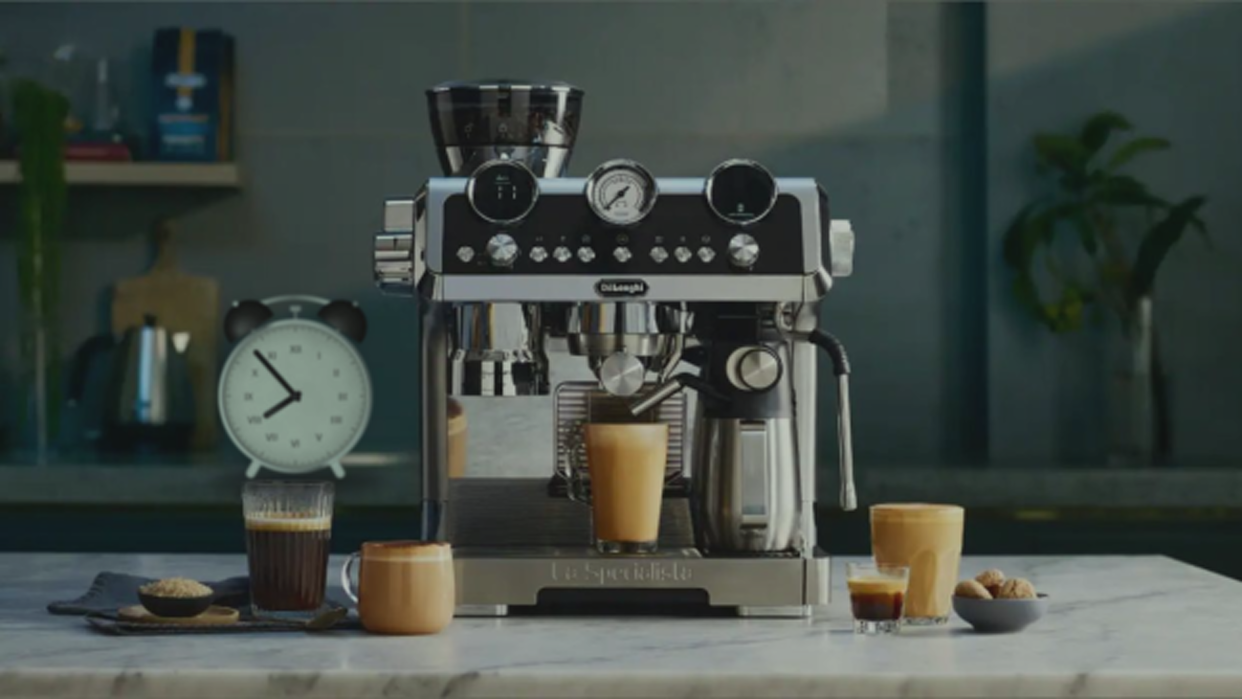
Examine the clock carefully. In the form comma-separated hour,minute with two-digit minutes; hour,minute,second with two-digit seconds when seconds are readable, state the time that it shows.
7,53
